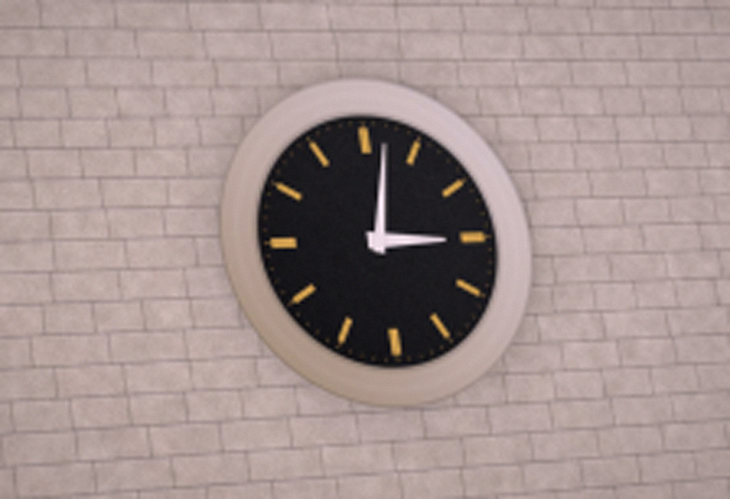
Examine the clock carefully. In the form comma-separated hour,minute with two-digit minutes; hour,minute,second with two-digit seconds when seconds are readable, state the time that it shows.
3,02
